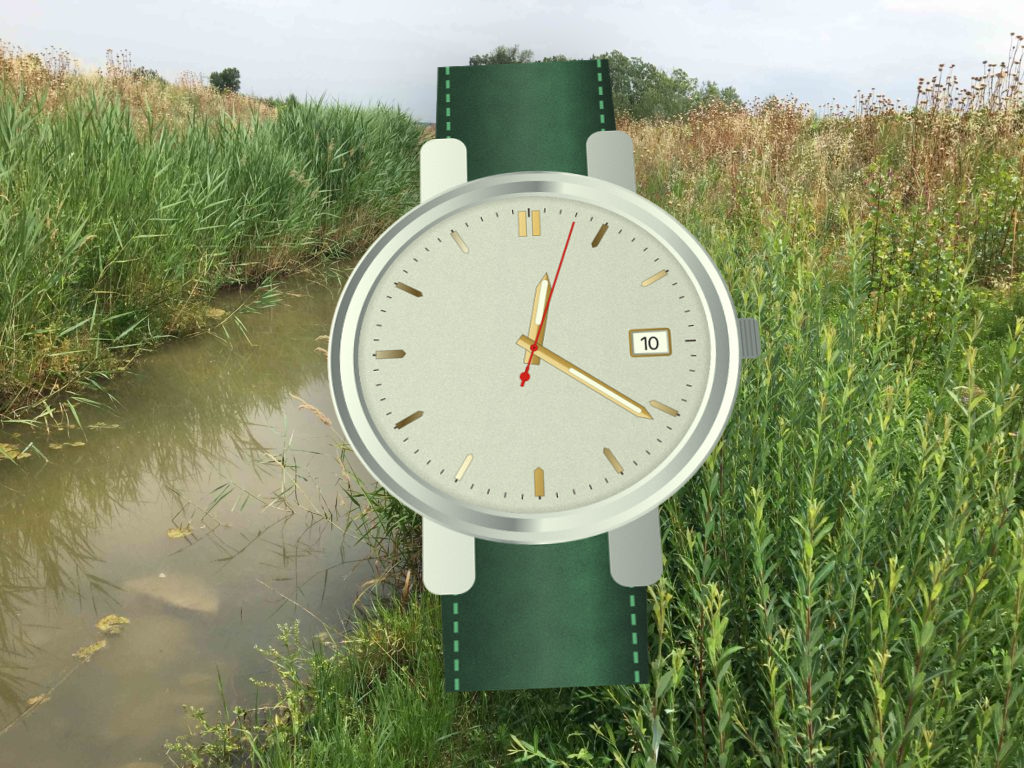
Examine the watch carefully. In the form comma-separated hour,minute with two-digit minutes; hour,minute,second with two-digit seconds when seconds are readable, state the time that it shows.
12,21,03
